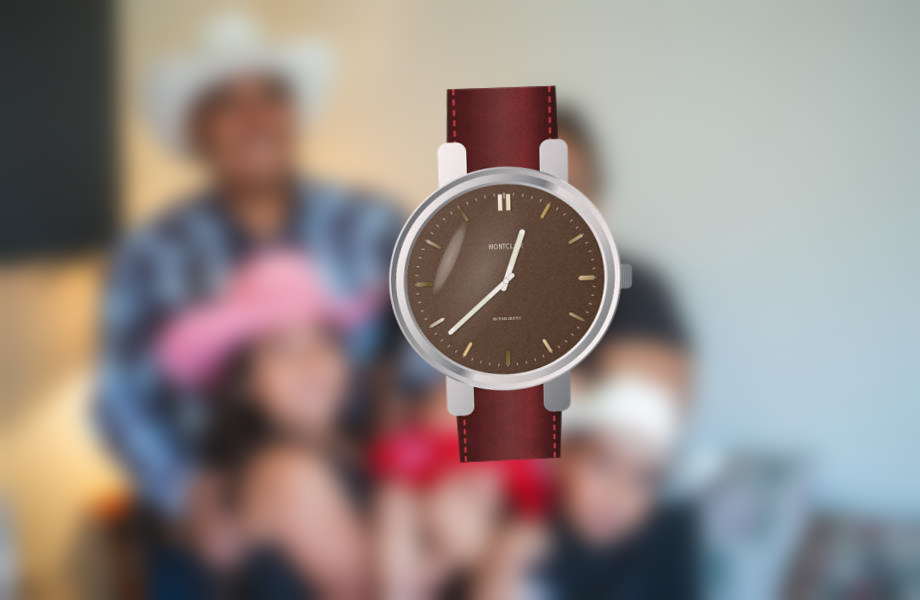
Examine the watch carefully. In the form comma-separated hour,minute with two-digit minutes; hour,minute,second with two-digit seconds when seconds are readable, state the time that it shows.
12,38
